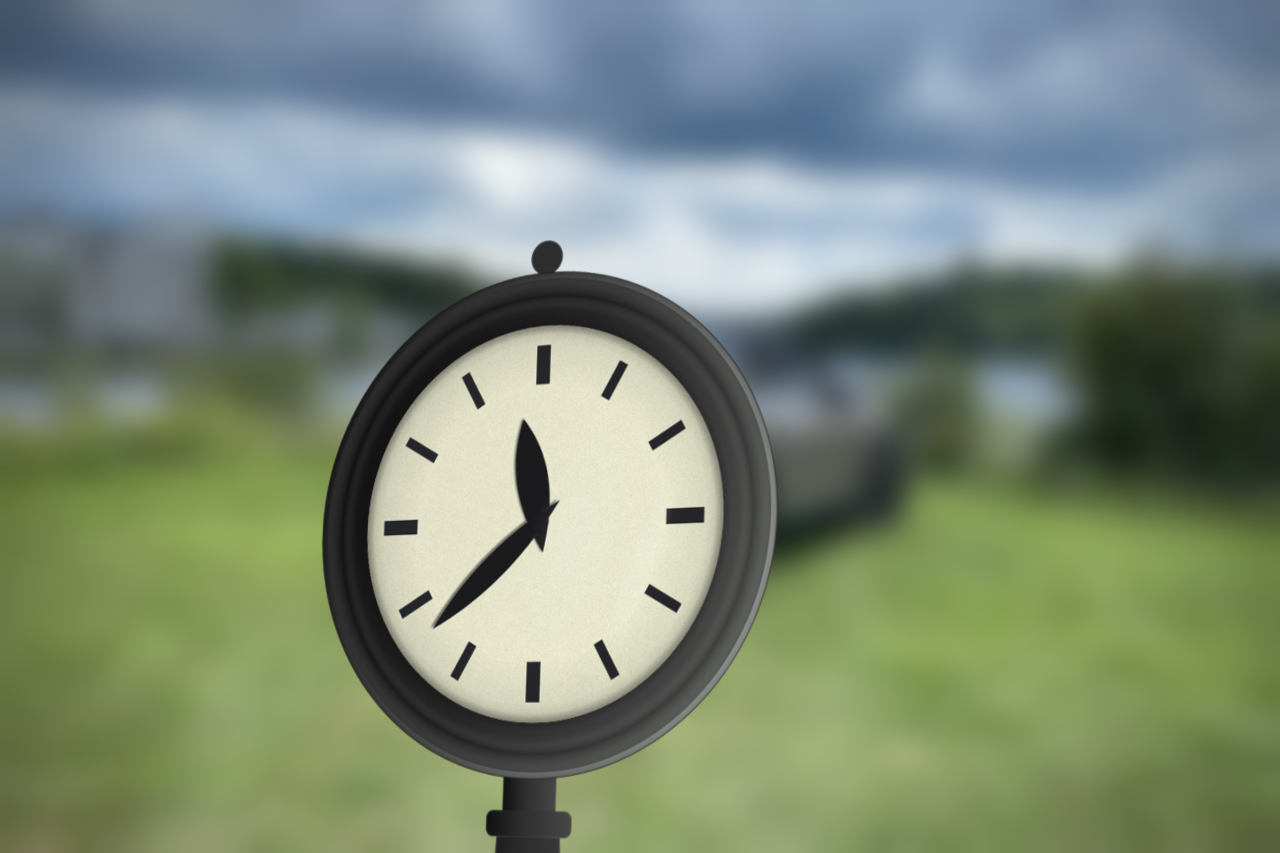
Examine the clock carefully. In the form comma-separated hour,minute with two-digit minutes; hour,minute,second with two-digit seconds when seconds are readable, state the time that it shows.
11,38
